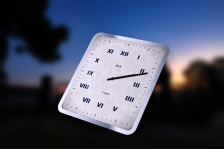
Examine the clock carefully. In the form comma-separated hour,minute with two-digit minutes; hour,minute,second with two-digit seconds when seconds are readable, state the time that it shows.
2,11
